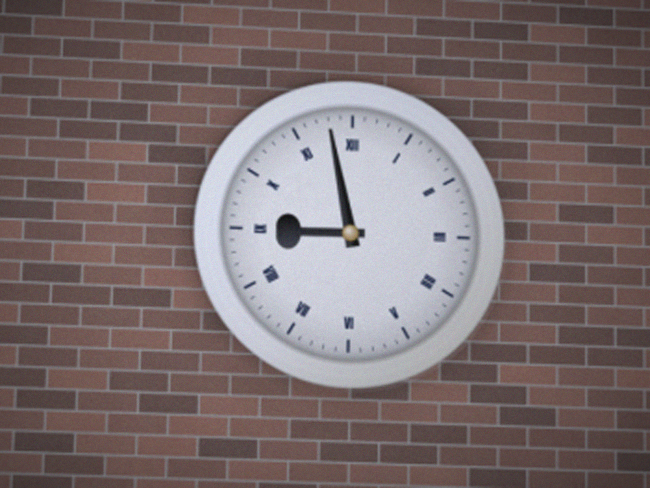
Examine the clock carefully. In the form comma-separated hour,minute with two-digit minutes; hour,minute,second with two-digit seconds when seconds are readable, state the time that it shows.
8,58
